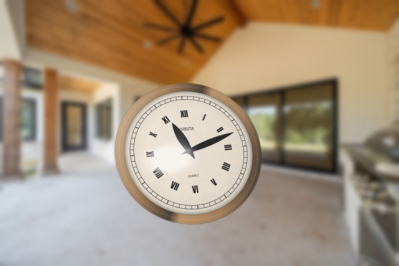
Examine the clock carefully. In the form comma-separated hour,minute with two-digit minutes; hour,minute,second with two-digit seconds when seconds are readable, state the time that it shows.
11,12
